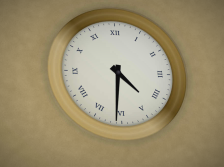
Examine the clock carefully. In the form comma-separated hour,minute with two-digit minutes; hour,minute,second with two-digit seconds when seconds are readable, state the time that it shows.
4,31
